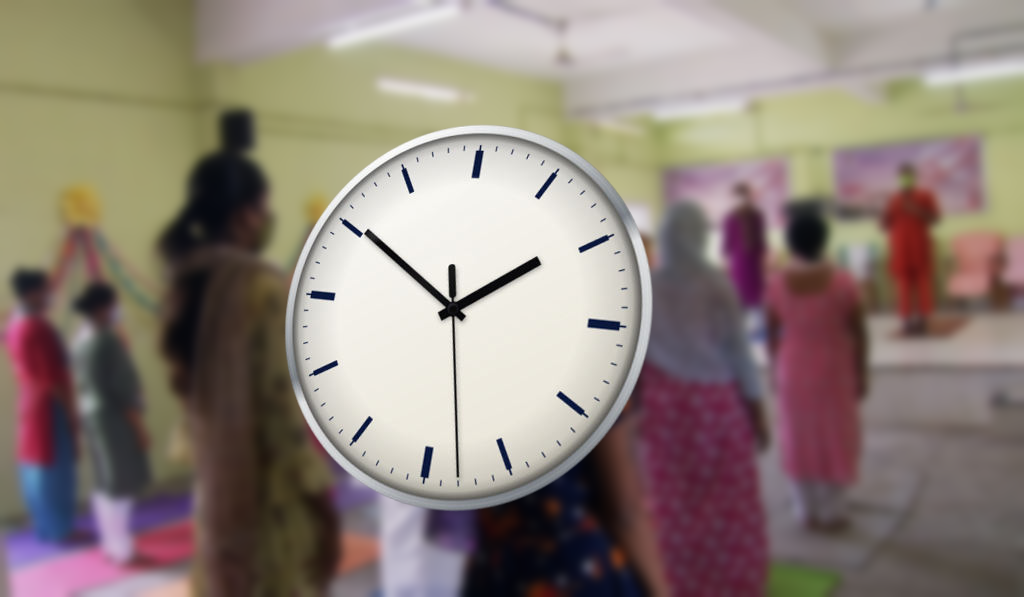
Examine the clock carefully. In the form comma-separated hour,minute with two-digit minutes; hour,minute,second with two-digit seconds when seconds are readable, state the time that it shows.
1,50,28
